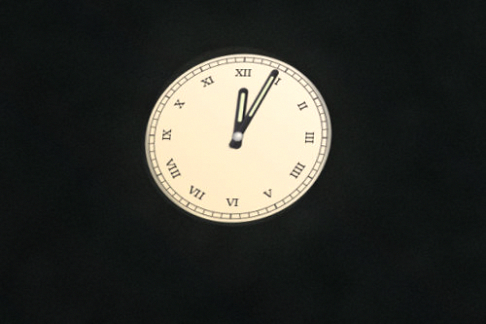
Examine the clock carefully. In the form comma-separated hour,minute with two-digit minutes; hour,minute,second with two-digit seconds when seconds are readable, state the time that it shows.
12,04
